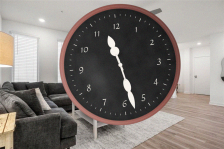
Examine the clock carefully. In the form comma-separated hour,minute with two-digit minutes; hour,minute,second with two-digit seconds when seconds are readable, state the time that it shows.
11,28
